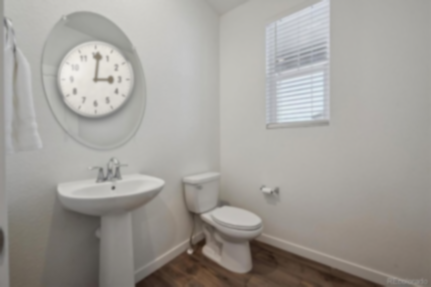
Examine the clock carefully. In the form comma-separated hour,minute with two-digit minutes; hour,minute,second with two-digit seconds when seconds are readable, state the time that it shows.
3,01
